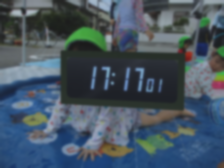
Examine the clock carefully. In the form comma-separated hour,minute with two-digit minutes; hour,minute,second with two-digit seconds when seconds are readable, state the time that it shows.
17,17,01
